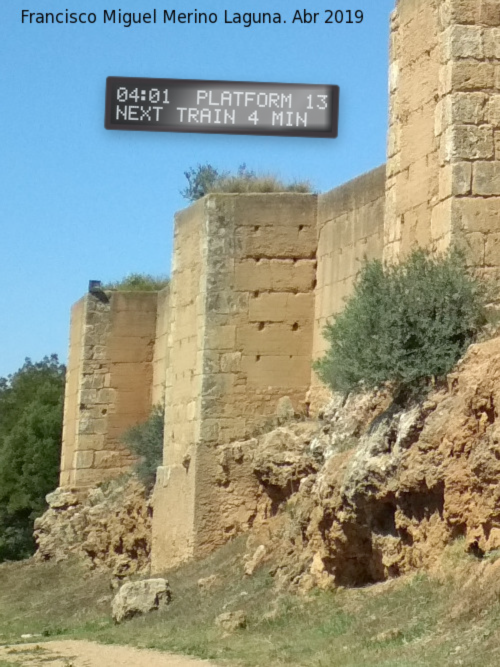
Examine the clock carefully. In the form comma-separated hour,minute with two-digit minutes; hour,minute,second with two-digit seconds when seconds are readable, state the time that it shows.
4,01
